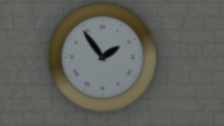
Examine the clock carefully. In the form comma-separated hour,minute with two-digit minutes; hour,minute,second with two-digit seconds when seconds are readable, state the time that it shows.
1,54
